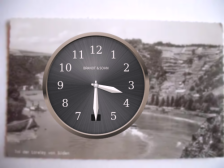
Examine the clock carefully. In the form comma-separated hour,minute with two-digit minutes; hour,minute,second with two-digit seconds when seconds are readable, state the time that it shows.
3,30
